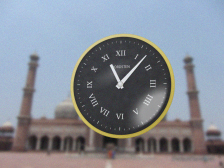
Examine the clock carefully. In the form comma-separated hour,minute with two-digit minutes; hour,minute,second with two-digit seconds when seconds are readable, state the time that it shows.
11,07
